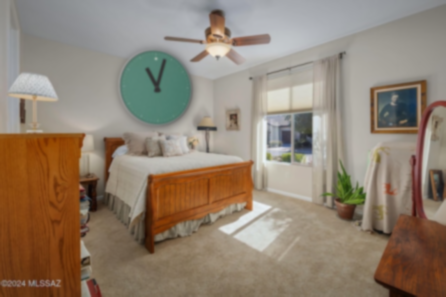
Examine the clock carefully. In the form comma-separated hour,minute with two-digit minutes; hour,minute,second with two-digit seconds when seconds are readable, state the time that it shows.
11,03
